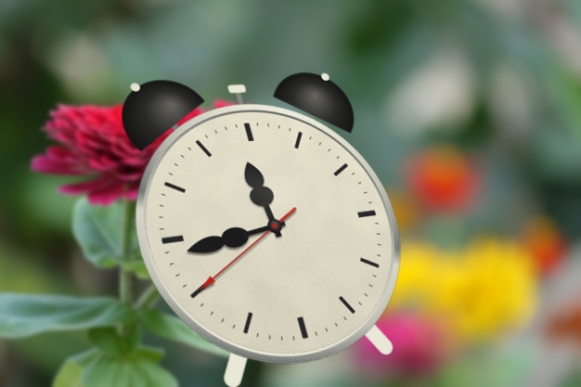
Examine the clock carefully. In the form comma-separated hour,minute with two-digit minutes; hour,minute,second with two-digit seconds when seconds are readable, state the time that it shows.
11,43,40
